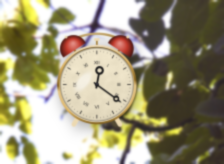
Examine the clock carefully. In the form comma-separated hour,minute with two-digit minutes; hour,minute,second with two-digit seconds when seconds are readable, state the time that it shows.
12,21
